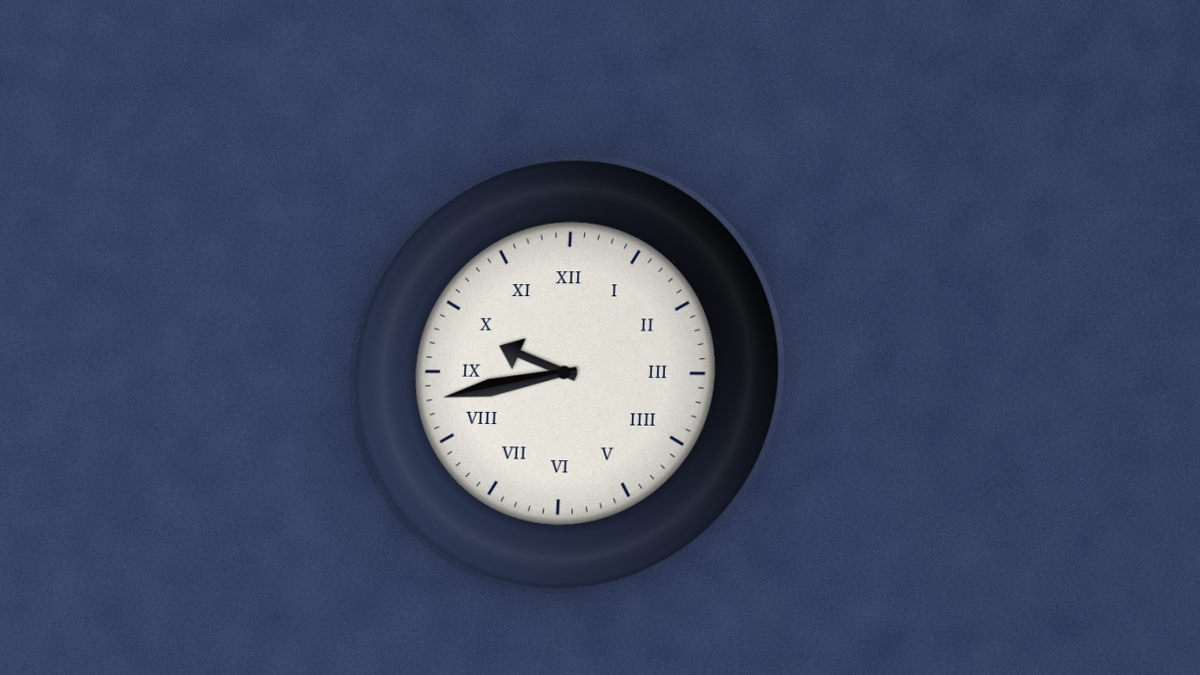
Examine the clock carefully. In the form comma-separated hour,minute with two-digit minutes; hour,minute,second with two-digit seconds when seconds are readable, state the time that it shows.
9,43
